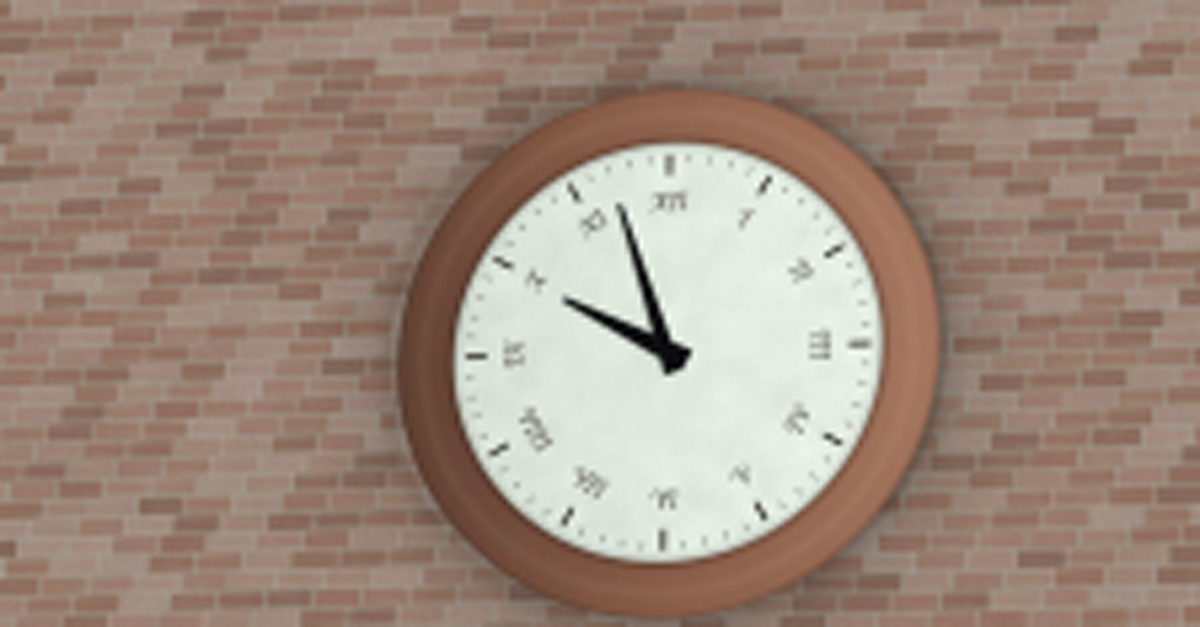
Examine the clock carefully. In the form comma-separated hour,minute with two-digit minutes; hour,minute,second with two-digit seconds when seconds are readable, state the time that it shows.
9,57
